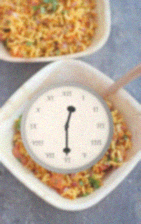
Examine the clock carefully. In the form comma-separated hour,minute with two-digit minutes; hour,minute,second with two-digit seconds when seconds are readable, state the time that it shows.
12,30
